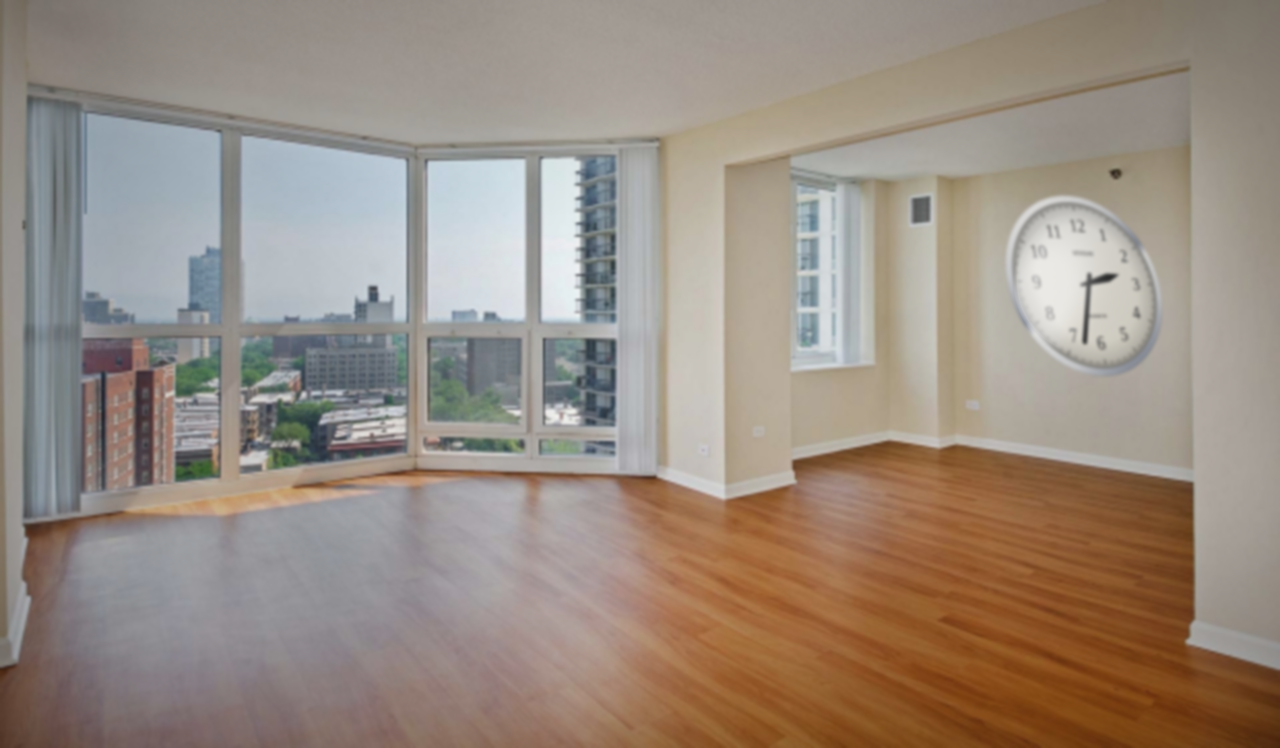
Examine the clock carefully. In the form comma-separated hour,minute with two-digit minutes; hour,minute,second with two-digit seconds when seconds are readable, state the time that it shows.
2,33
